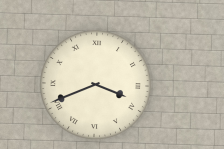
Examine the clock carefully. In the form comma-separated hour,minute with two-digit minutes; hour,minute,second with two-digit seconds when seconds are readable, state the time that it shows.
3,41
